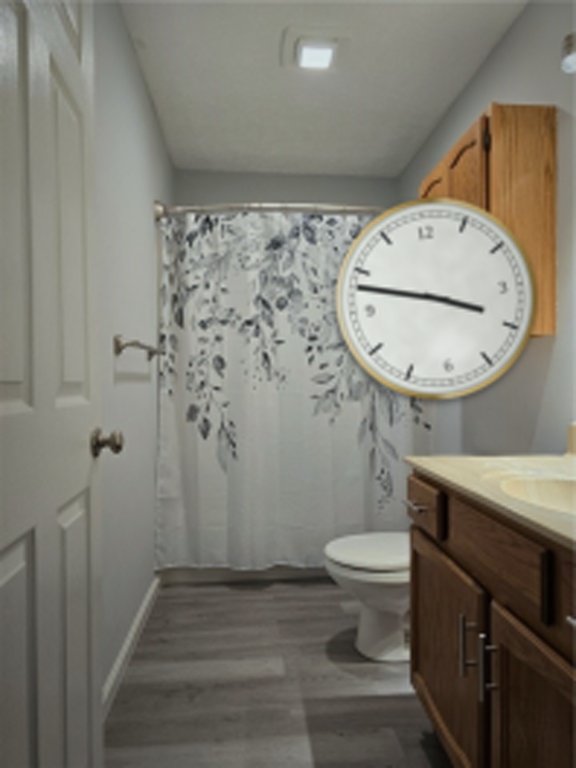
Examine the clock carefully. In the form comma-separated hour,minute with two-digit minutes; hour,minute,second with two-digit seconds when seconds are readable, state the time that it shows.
3,48
